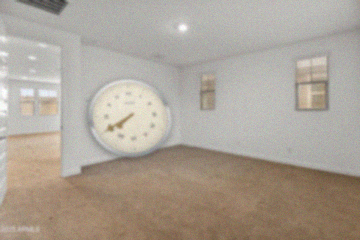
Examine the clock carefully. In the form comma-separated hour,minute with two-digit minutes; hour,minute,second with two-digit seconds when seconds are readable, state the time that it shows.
7,40
